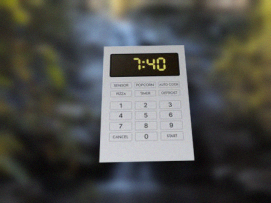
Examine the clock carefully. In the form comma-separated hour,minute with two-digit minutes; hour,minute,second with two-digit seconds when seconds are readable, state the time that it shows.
7,40
